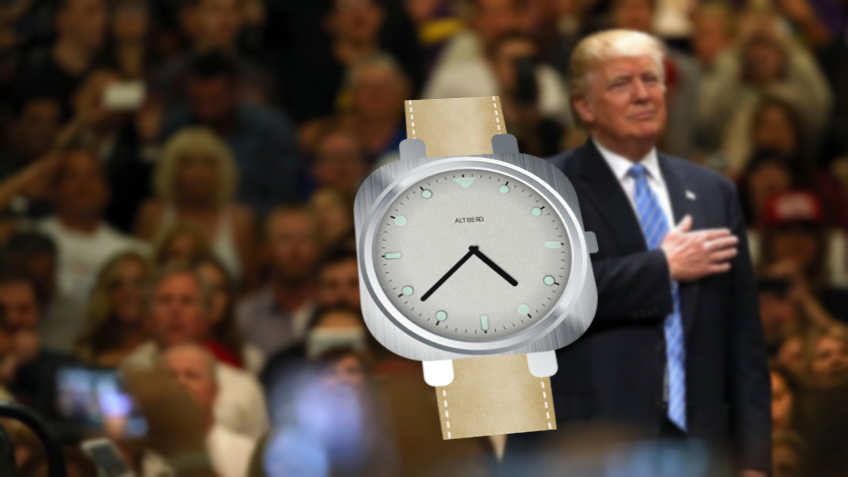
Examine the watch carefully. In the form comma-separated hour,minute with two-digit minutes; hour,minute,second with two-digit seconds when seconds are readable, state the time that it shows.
4,38
